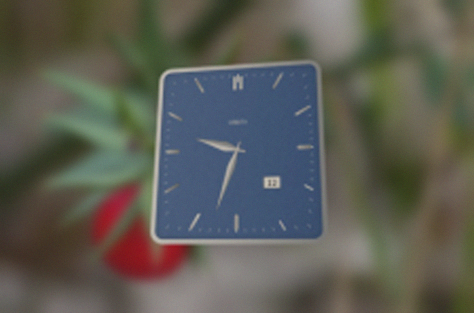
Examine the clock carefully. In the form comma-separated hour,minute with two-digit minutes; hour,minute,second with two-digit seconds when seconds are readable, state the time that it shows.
9,33
